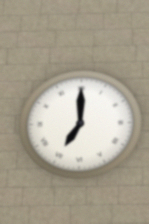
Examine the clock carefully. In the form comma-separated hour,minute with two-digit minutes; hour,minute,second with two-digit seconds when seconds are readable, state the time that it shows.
7,00
